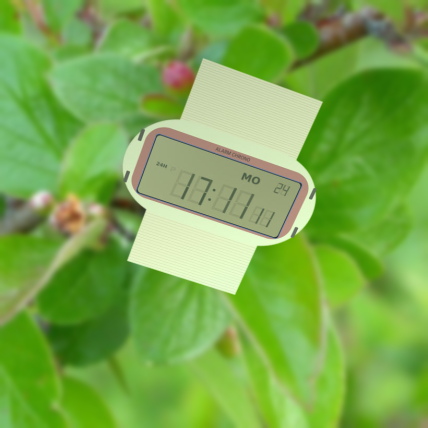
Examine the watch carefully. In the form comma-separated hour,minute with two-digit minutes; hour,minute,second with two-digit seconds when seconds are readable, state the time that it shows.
17,11,11
